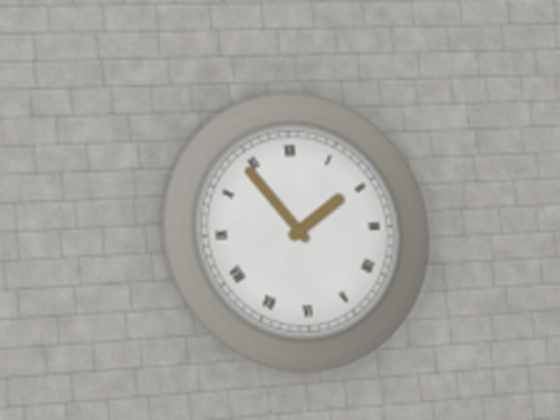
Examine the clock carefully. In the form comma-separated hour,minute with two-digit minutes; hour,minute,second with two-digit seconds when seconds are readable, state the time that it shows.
1,54
